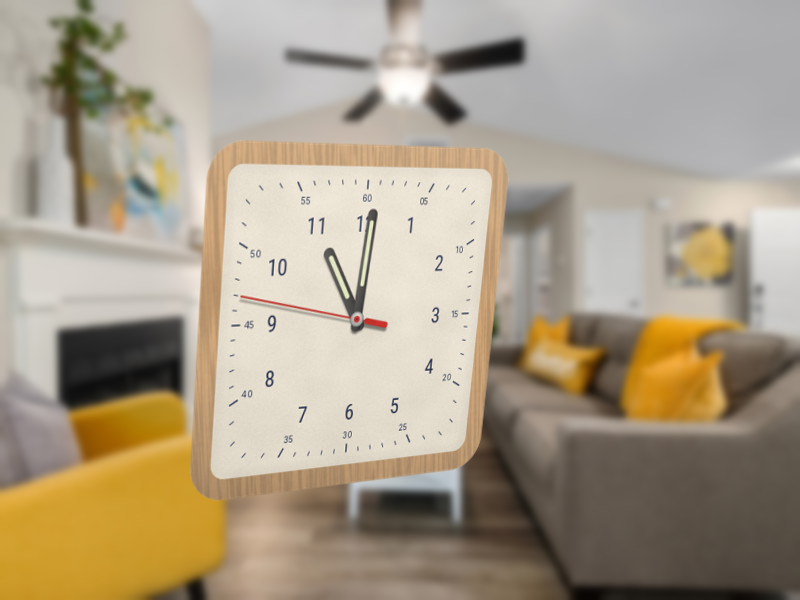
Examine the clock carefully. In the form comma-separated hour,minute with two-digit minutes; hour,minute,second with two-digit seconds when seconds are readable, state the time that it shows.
11,00,47
